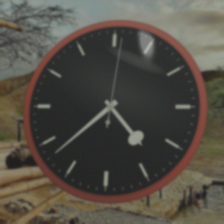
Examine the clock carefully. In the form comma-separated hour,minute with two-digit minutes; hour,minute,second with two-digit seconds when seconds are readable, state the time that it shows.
4,38,01
